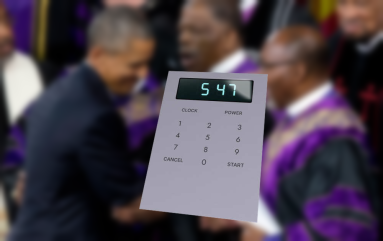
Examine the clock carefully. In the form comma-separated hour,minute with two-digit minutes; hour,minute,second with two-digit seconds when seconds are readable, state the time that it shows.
5,47
